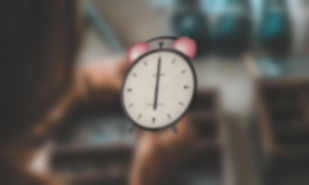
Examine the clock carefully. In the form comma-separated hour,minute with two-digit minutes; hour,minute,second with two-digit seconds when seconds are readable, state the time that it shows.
6,00
